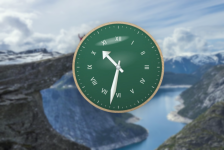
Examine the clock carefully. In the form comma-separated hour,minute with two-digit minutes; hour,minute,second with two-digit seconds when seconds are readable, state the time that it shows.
10,32
